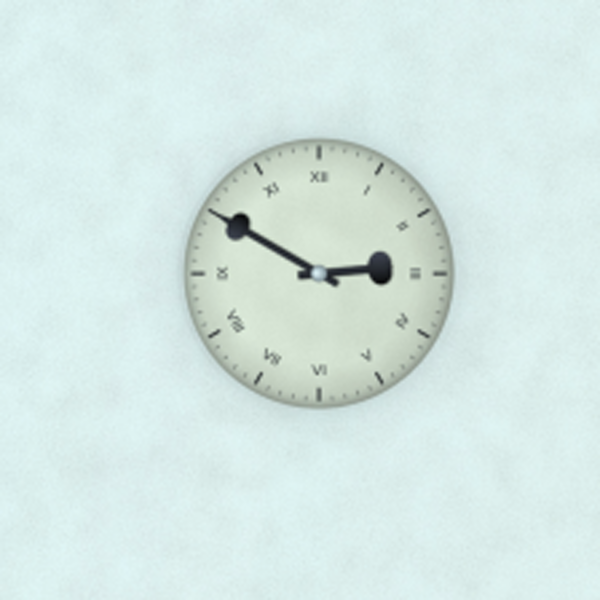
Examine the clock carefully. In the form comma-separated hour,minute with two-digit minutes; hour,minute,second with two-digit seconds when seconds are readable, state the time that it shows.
2,50
